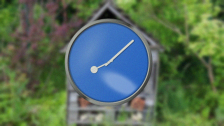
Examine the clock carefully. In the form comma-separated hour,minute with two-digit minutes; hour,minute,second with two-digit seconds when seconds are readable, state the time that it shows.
8,08
